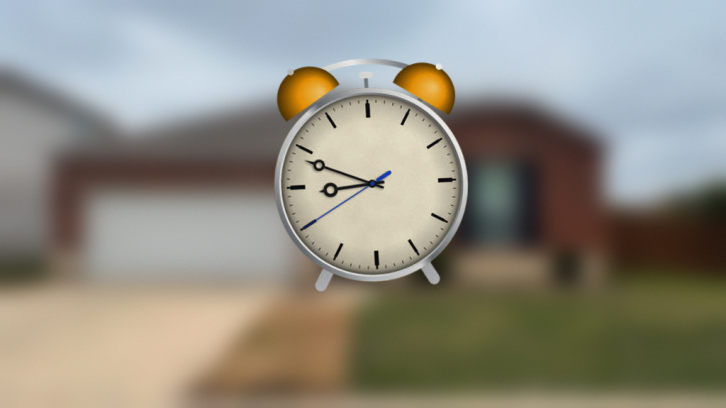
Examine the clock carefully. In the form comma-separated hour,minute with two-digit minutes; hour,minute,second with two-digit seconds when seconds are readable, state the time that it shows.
8,48,40
